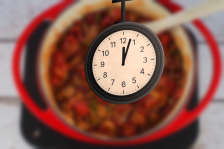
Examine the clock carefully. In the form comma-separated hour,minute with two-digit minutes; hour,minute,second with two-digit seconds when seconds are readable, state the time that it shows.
12,03
